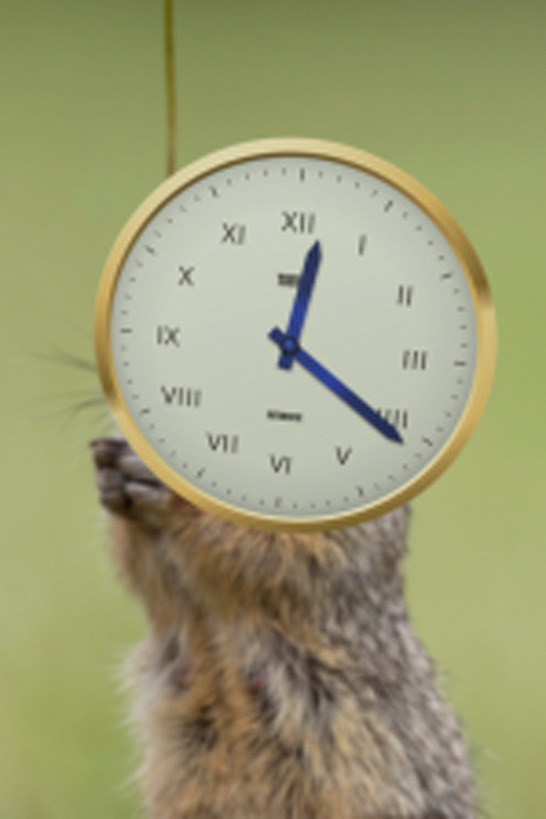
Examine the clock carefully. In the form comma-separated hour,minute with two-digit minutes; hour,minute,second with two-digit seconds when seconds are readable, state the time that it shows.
12,21
